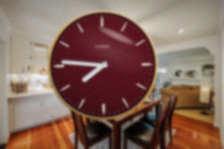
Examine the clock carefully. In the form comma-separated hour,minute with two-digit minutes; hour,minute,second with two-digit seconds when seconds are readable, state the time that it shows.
7,46
